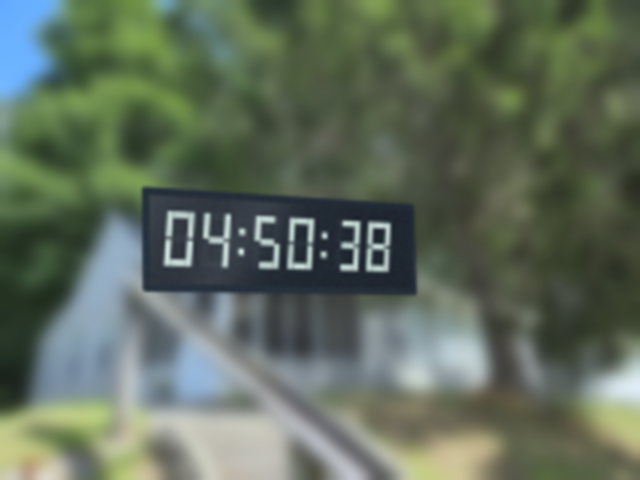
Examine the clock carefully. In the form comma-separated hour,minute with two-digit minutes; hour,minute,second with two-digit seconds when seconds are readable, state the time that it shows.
4,50,38
